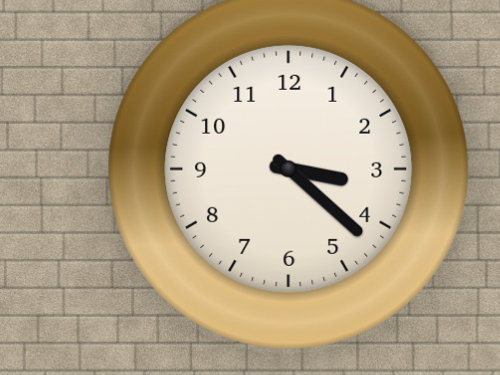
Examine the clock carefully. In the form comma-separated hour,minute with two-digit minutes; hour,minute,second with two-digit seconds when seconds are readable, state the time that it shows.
3,22
